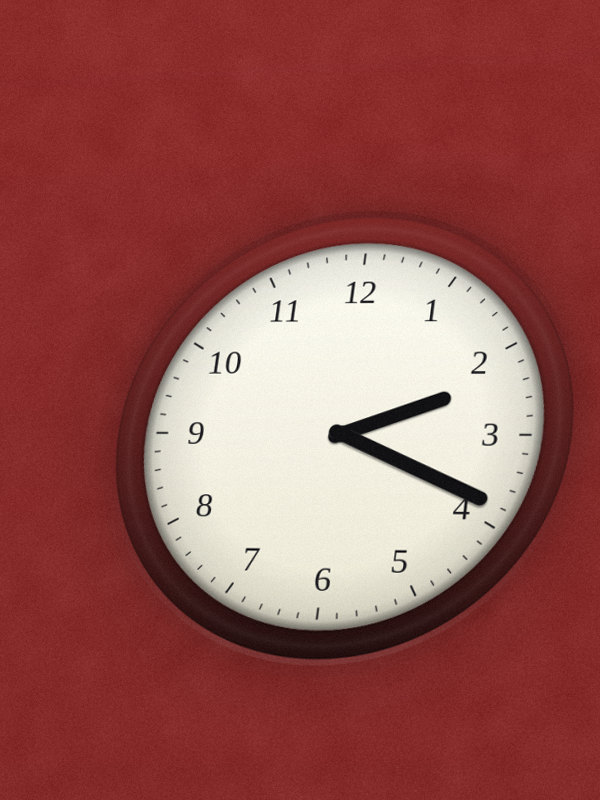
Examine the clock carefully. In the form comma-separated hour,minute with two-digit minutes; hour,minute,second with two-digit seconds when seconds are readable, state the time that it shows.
2,19
